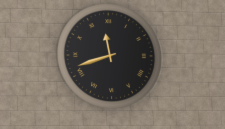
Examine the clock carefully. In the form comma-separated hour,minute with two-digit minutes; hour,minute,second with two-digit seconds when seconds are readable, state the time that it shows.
11,42
